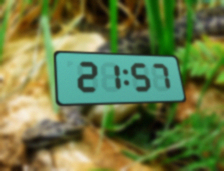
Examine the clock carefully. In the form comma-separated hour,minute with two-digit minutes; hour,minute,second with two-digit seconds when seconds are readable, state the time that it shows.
21,57
